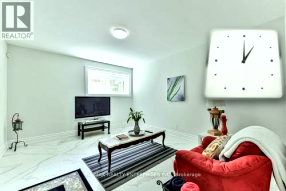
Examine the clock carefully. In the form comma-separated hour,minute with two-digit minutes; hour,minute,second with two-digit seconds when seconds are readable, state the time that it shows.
1,00
